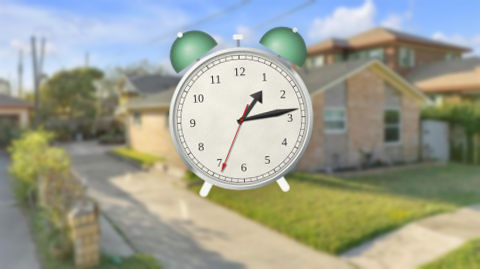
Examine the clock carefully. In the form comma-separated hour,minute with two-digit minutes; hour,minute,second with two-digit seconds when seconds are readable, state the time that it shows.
1,13,34
